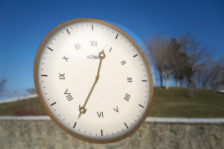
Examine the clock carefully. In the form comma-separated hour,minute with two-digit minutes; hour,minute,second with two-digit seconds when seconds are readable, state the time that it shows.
12,35
